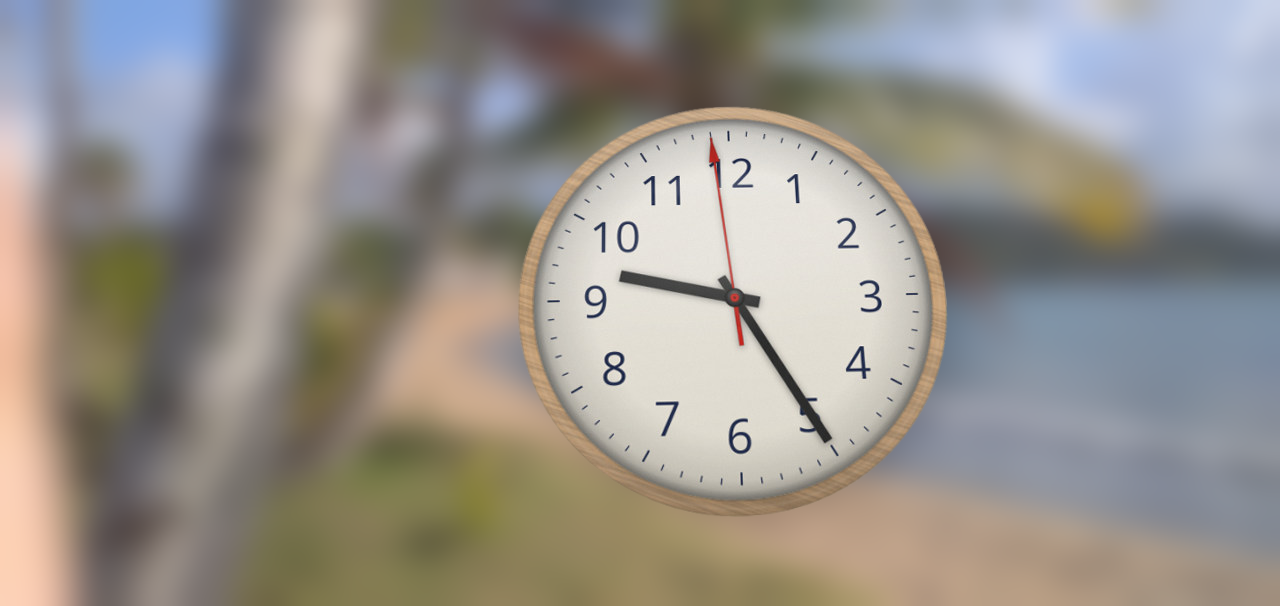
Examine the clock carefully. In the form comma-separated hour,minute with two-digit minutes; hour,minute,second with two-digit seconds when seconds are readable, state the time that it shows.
9,24,59
